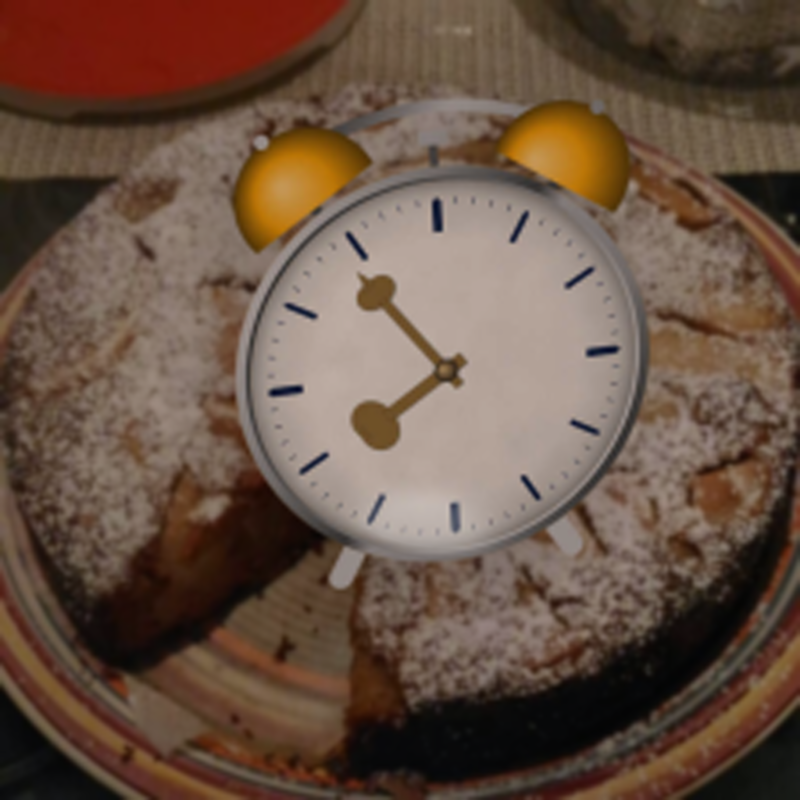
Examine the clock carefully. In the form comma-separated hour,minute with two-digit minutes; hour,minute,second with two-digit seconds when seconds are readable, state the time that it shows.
7,54
